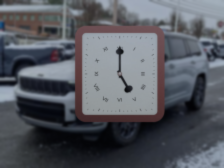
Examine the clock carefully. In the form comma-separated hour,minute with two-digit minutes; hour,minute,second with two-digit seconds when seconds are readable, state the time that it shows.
5,00
